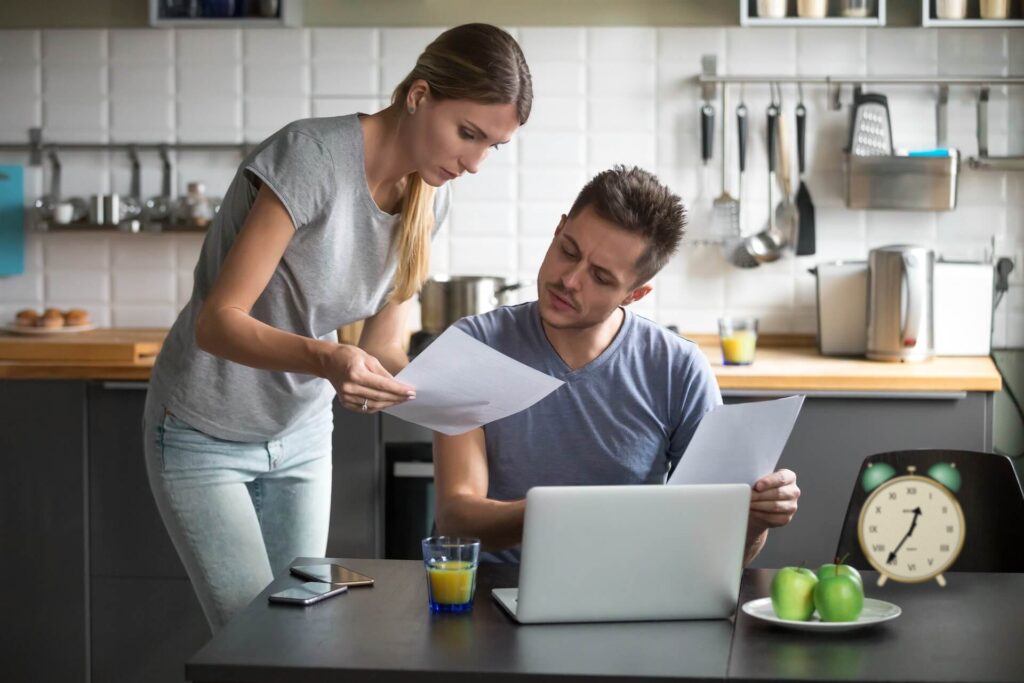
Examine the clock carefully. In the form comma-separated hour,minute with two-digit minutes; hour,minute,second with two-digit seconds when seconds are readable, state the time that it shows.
12,36
